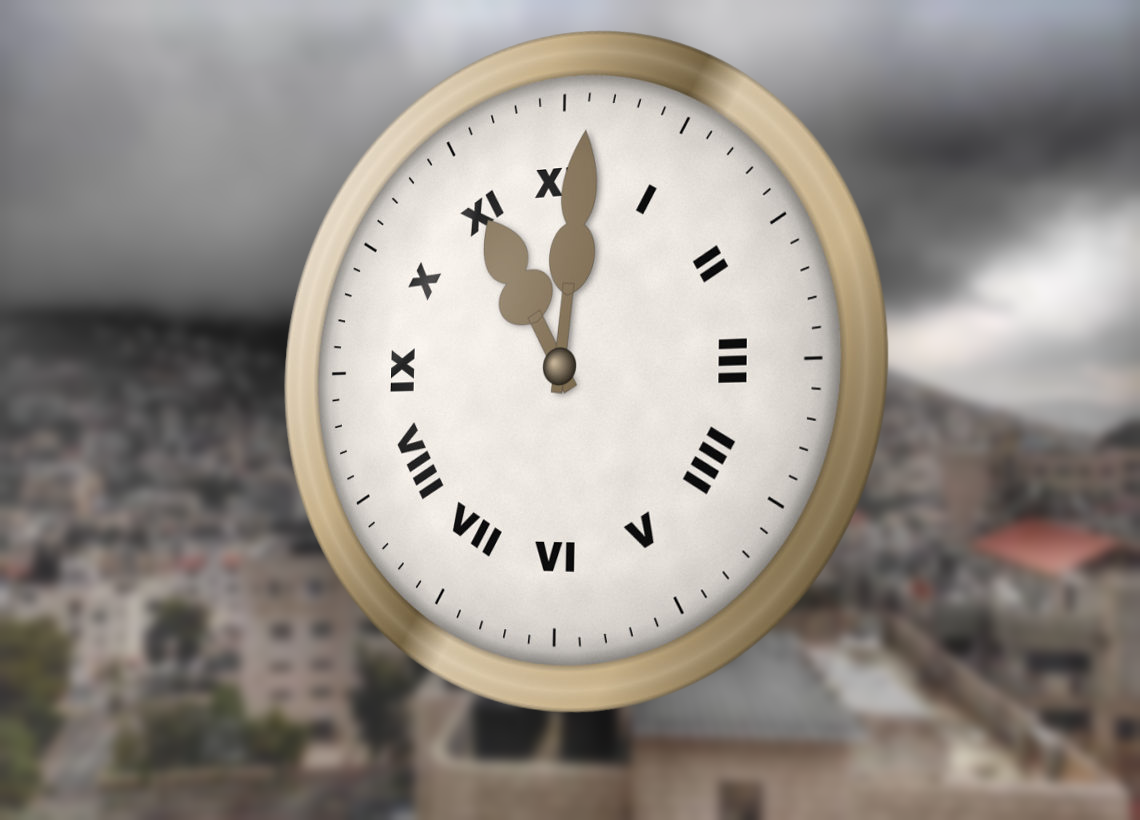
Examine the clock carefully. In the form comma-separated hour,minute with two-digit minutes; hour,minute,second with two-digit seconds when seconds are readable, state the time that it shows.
11,01
